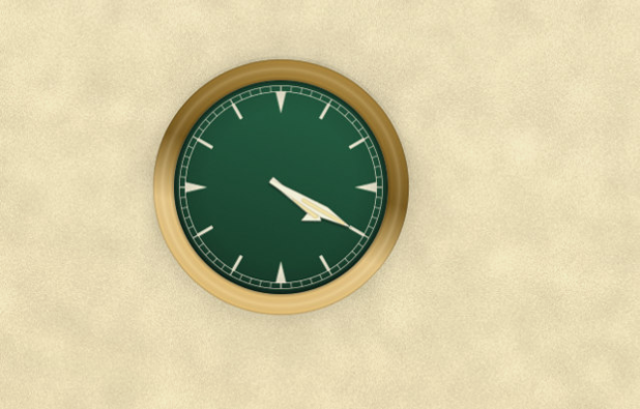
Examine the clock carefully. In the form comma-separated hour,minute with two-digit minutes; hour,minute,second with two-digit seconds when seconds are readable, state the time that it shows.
4,20
